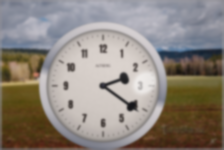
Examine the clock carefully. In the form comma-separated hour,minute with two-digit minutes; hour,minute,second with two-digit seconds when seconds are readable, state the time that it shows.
2,21
